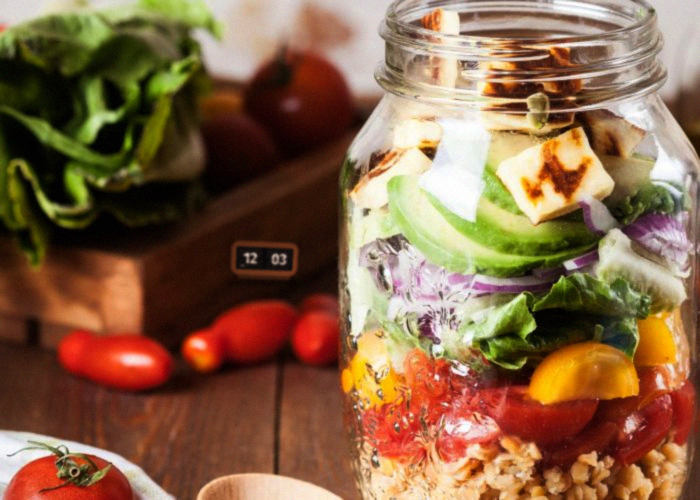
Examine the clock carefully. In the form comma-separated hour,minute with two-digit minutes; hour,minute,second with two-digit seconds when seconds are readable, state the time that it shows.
12,03
